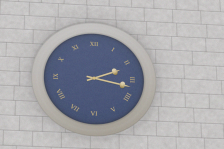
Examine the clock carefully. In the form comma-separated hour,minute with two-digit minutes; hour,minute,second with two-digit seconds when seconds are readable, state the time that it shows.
2,17
